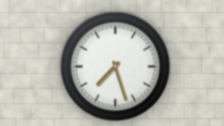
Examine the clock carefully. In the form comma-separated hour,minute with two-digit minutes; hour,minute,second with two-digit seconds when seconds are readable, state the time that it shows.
7,27
